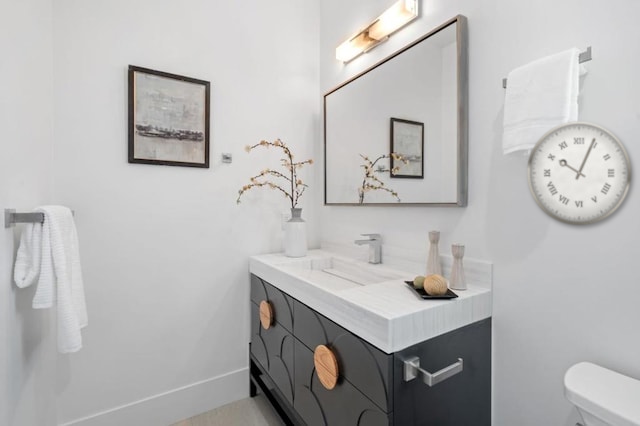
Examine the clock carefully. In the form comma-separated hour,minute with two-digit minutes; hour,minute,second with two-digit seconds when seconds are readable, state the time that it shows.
10,04
